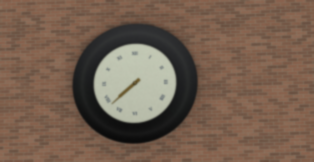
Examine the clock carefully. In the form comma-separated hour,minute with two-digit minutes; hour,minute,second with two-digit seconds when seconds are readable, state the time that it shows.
7,38
